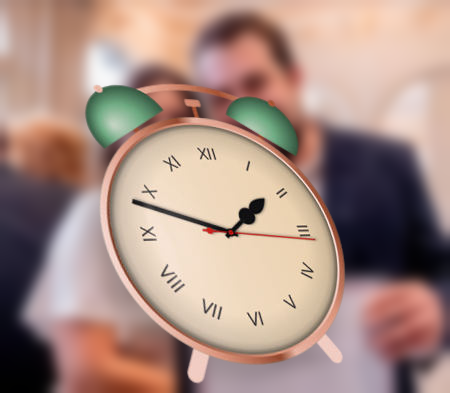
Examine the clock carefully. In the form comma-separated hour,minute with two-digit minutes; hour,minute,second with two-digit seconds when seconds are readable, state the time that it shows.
1,48,16
